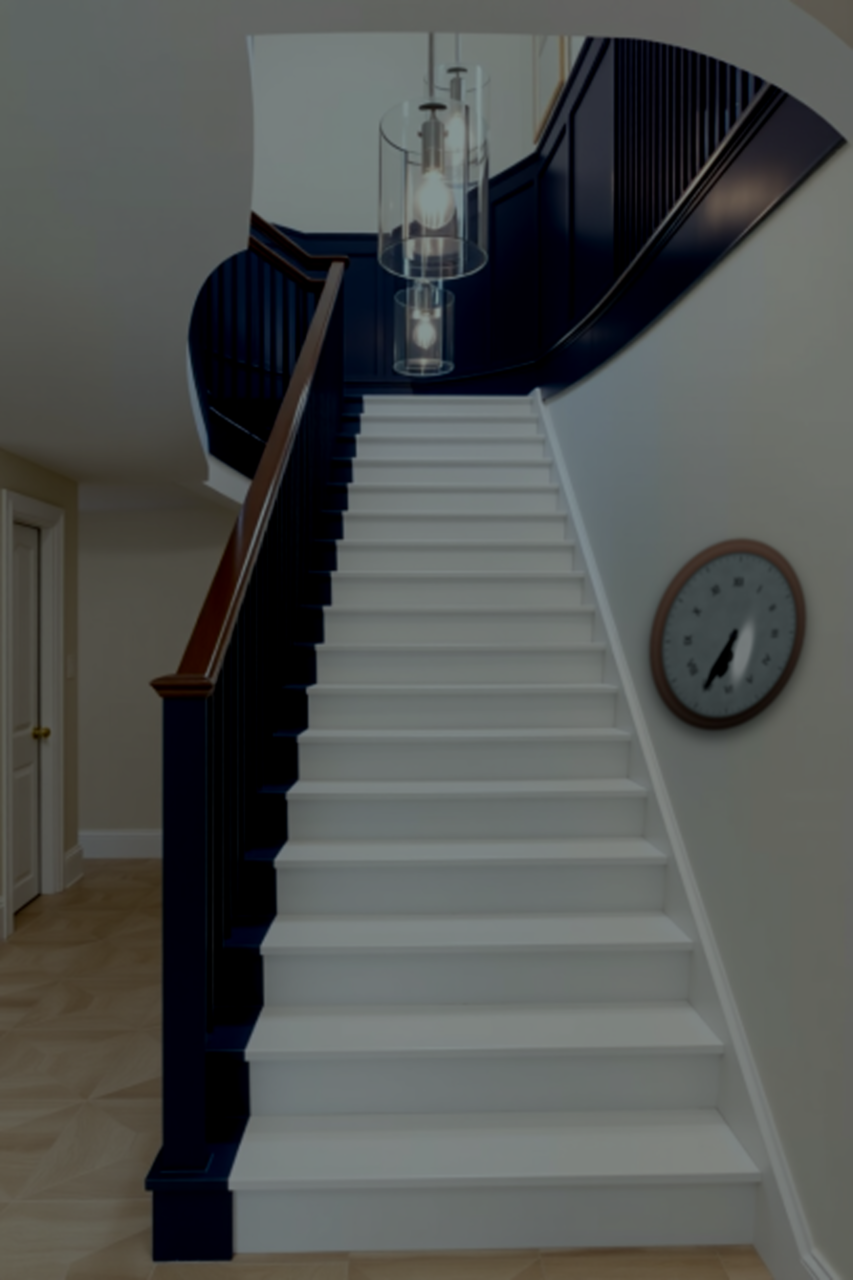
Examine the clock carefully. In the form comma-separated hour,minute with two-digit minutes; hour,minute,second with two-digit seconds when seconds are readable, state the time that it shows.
6,35
